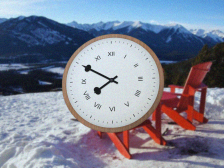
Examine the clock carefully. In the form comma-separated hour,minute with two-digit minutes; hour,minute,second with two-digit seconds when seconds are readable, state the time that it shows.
7,50
